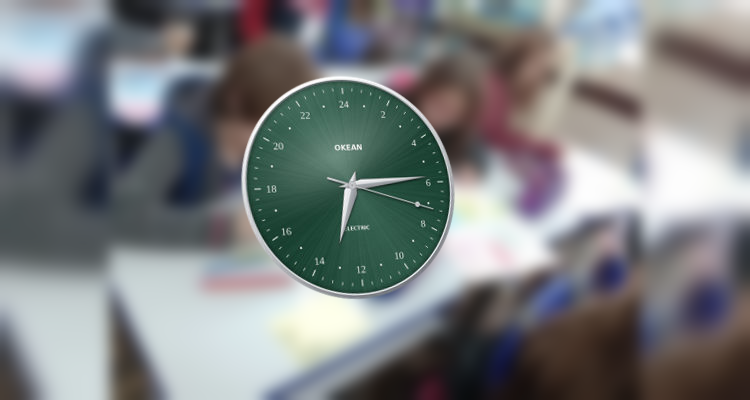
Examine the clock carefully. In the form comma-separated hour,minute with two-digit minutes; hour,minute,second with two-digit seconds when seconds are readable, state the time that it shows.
13,14,18
